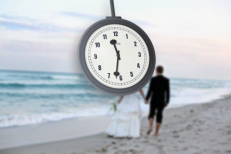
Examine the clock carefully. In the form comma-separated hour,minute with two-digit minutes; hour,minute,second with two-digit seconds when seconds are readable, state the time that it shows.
11,32
